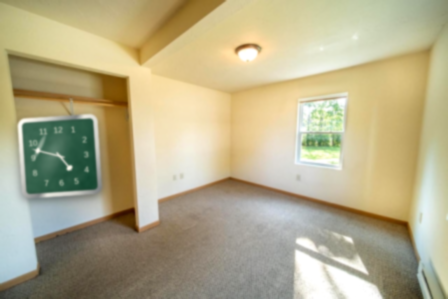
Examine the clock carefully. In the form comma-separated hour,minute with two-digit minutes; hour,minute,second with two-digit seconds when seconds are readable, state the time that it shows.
4,48
